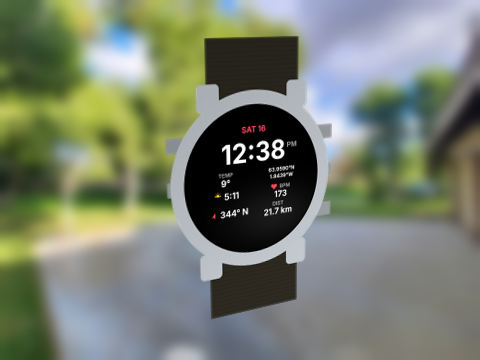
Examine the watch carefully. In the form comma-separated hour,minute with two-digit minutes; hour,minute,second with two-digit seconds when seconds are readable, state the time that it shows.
12,38
